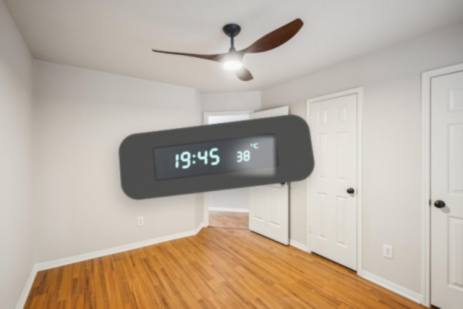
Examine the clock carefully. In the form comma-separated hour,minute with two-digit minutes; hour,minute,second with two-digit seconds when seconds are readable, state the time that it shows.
19,45
